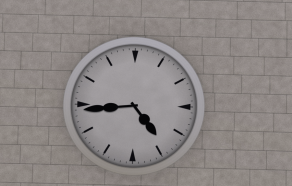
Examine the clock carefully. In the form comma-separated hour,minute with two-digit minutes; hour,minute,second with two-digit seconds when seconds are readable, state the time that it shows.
4,44
